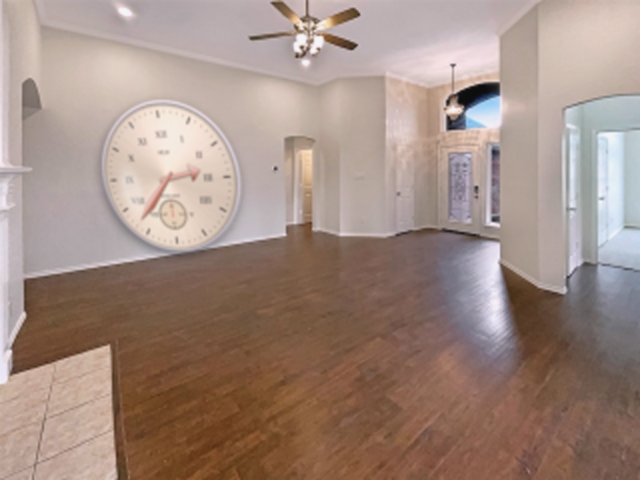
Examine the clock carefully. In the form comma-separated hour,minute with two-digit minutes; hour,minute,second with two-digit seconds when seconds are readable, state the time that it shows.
2,37
